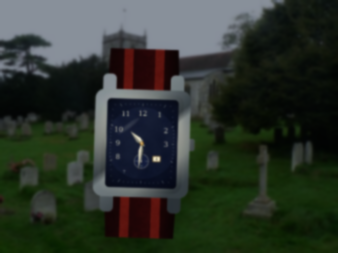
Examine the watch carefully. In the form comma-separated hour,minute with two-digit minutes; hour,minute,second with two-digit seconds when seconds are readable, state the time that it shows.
10,31
